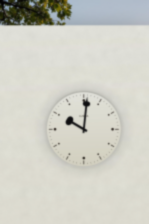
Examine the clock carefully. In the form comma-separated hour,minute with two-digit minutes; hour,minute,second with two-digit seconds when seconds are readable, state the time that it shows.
10,01
